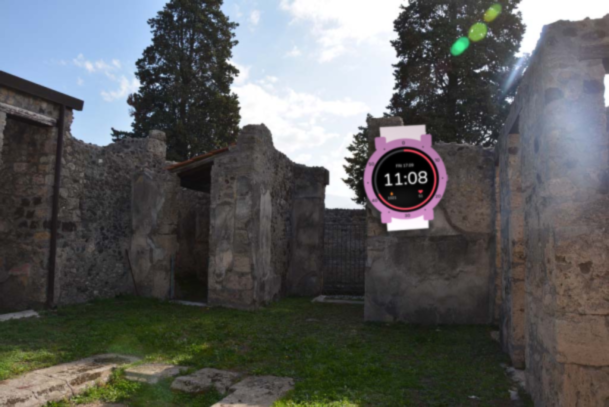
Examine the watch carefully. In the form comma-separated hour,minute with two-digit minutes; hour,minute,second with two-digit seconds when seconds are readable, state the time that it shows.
11,08
